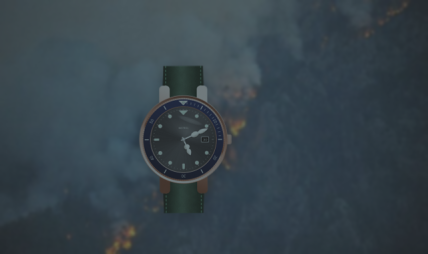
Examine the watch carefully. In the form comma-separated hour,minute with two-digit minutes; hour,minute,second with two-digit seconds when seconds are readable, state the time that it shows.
5,11
